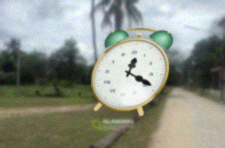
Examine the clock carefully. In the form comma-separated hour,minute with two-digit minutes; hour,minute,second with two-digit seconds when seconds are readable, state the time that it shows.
12,19
